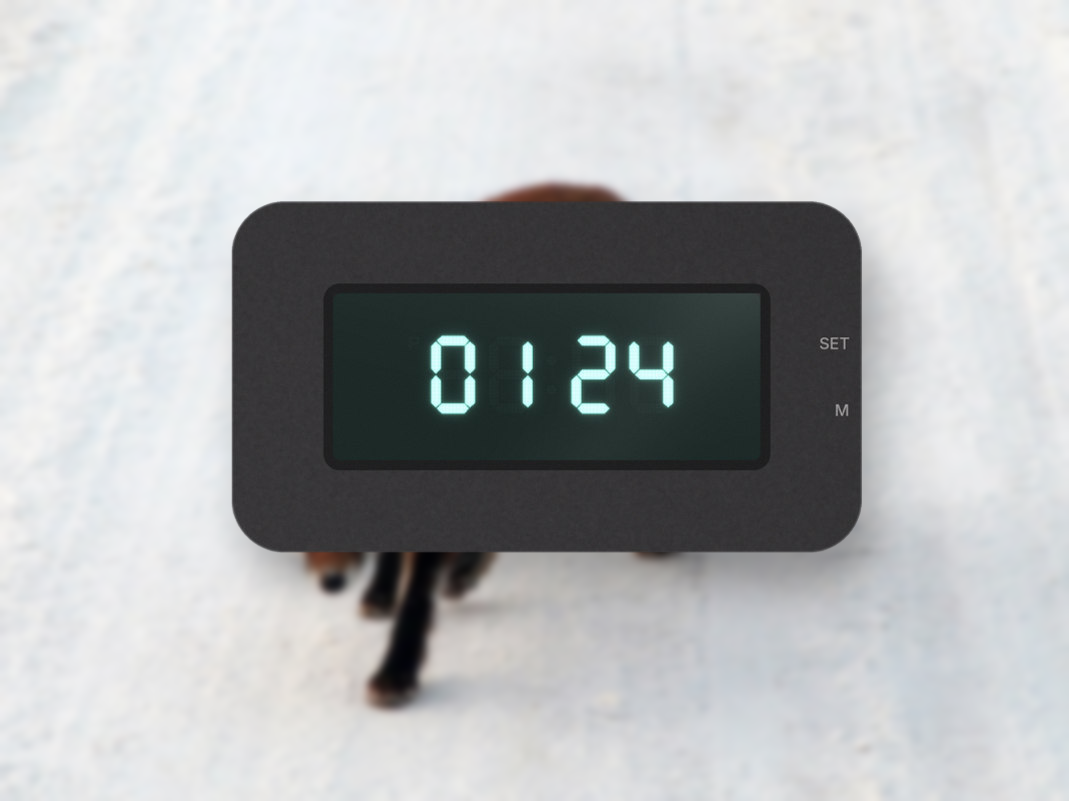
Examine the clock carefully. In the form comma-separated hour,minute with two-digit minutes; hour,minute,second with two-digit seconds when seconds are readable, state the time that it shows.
1,24
